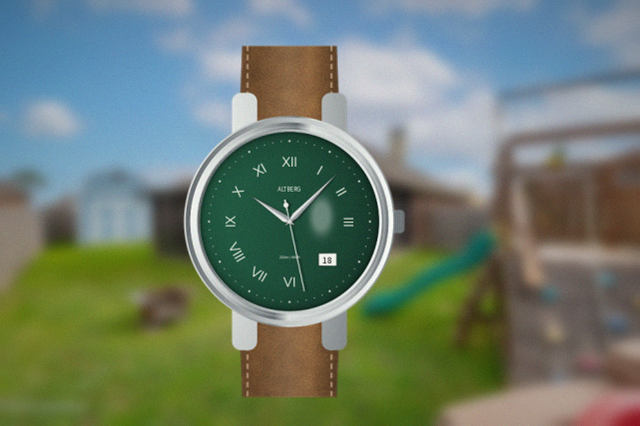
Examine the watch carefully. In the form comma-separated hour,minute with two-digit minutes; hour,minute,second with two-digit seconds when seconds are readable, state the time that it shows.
10,07,28
